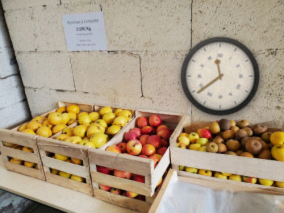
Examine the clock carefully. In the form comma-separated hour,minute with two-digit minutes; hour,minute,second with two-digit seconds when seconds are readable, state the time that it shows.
11,39
